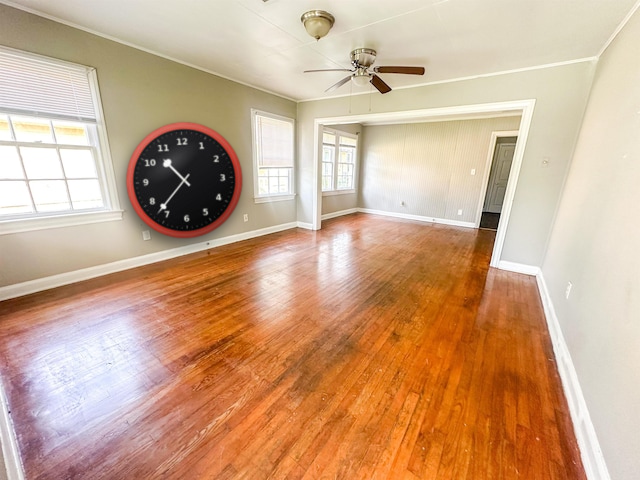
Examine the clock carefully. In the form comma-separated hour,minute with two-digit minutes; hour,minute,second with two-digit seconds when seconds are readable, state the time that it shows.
10,37
